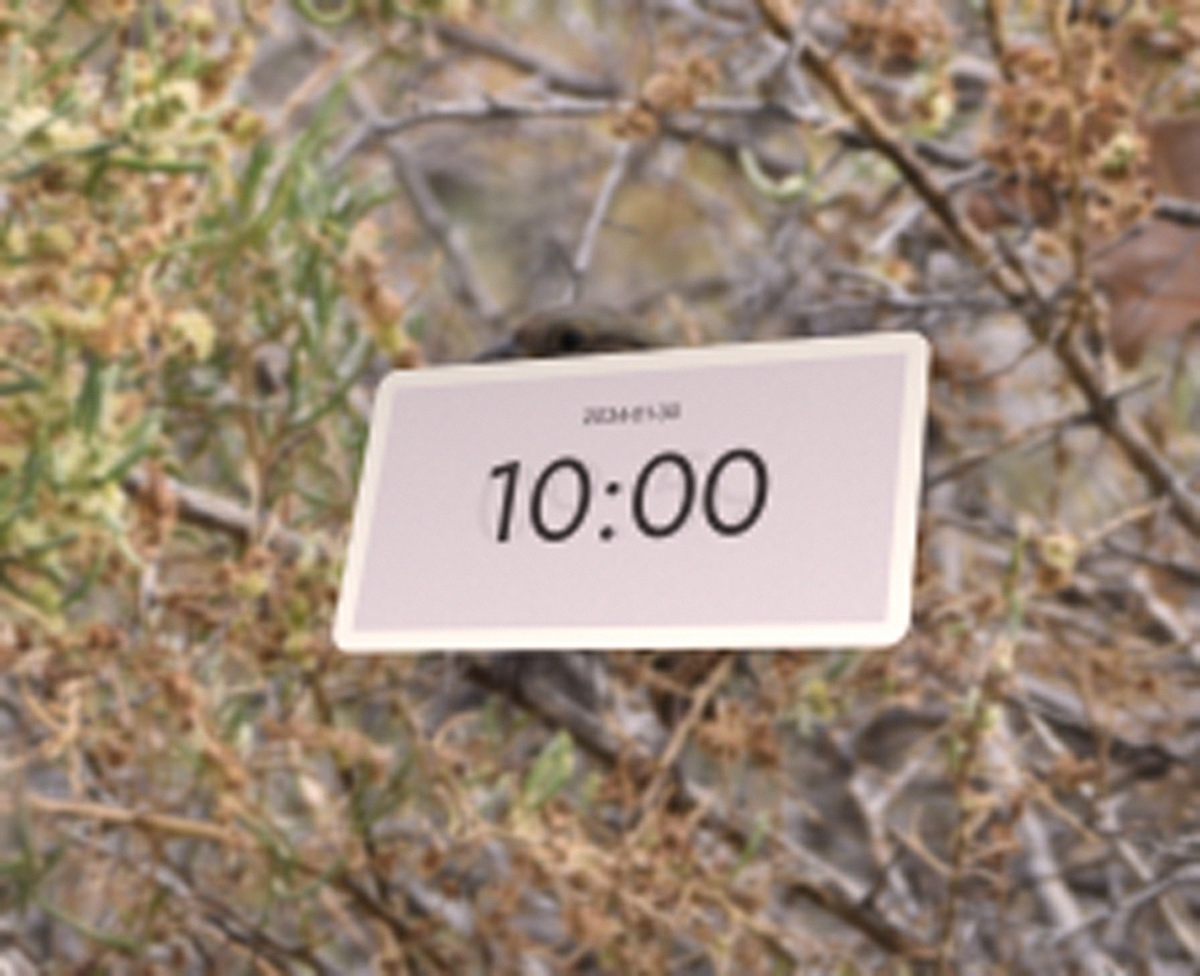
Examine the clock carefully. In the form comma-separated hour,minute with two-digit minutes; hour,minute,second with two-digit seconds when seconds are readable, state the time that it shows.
10,00
